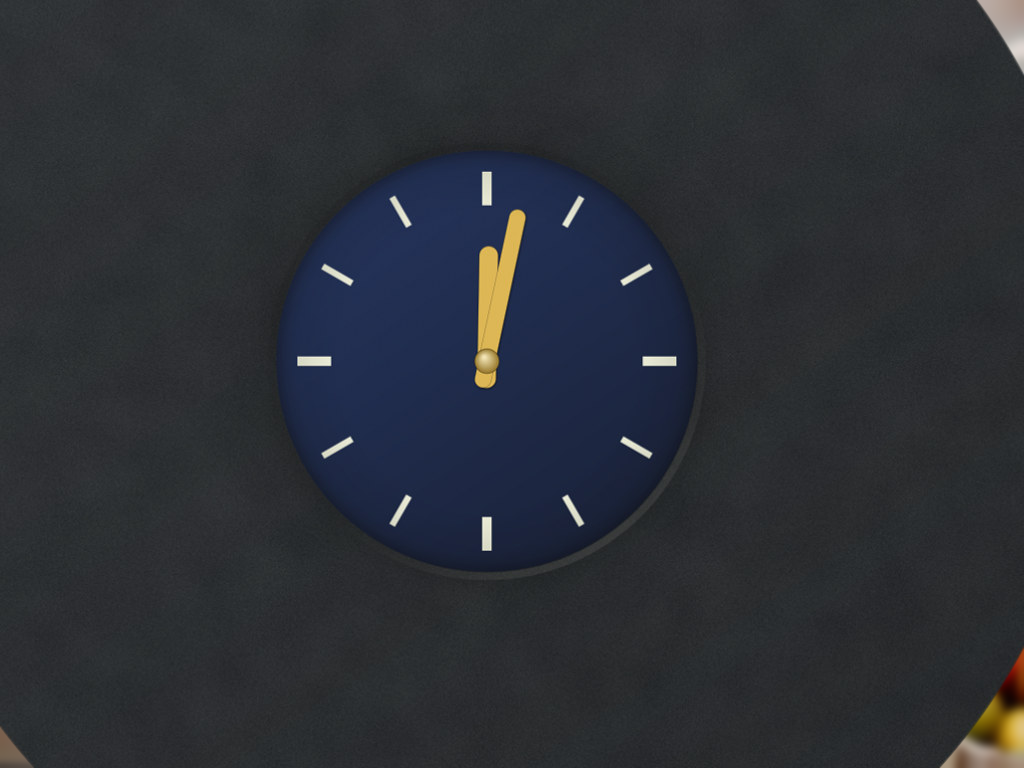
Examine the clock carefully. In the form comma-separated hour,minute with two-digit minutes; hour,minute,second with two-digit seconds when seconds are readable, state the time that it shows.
12,02
